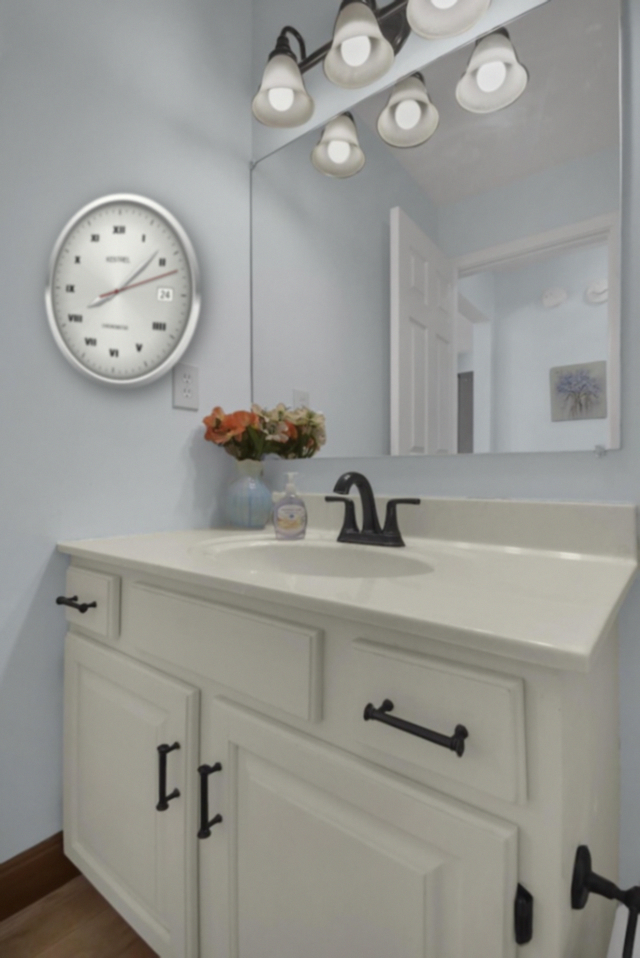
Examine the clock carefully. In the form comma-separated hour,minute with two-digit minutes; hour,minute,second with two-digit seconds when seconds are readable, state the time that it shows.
8,08,12
